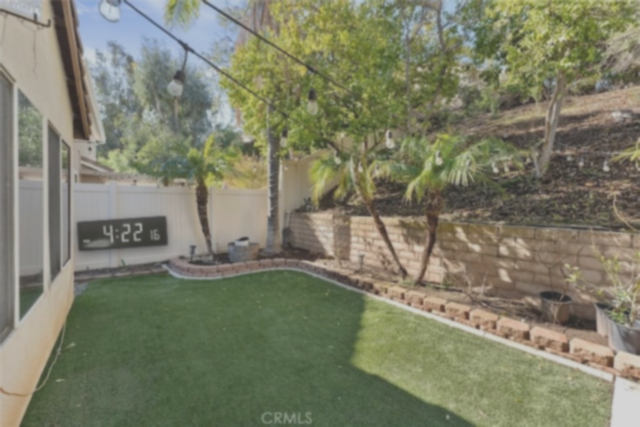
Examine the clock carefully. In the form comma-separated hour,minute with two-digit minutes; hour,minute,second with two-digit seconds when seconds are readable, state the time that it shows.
4,22
